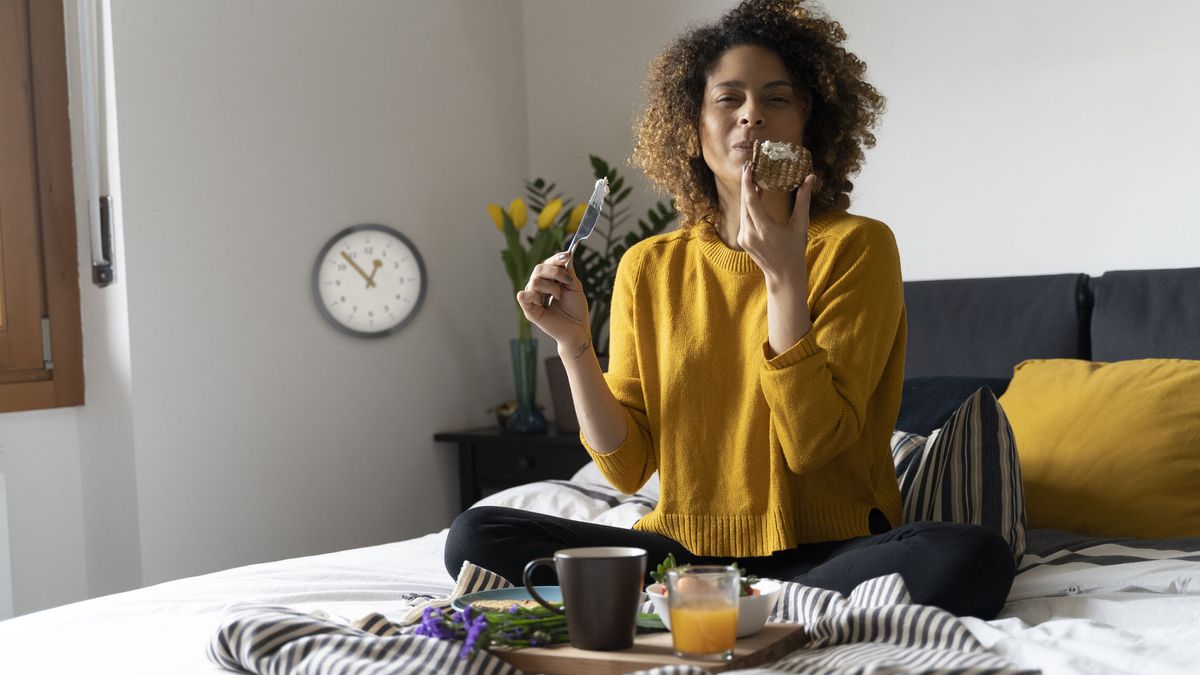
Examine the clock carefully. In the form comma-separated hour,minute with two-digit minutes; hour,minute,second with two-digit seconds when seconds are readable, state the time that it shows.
12,53
